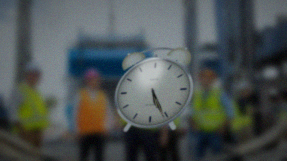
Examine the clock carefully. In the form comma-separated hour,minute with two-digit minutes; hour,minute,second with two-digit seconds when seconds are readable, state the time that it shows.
5,26
